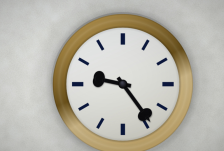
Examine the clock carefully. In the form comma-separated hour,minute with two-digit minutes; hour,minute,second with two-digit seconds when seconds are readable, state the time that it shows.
9,24
